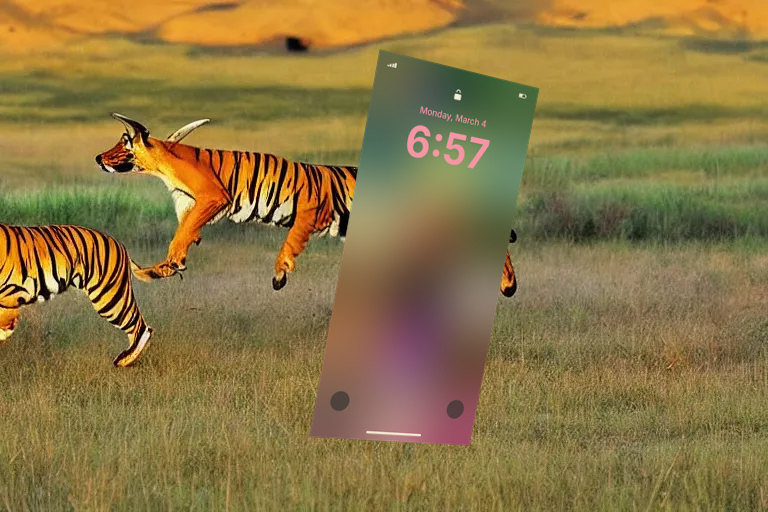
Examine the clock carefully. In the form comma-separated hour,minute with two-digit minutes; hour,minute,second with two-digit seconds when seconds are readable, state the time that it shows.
6,57
